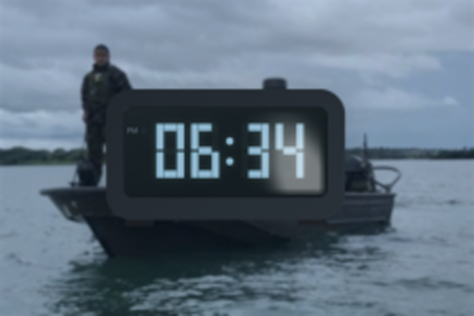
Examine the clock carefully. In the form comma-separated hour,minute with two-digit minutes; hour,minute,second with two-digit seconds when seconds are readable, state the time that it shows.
6,34
